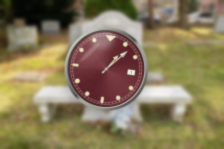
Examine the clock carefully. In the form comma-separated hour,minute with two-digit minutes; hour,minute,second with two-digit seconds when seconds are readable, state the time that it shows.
1,07
